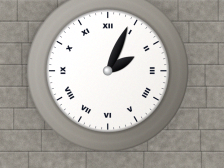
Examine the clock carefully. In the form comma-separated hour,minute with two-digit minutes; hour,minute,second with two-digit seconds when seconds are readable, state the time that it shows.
2,04
